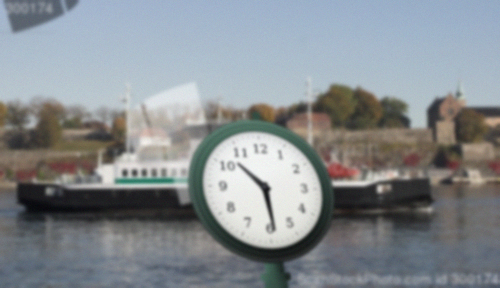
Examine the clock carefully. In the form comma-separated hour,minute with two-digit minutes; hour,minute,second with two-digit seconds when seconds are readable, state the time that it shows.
10,29
